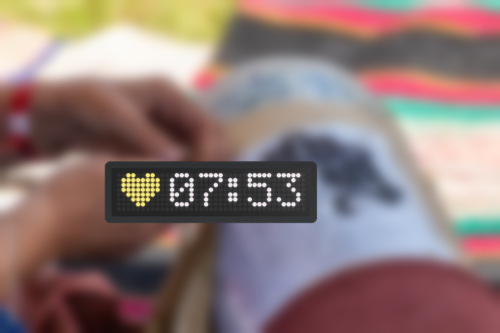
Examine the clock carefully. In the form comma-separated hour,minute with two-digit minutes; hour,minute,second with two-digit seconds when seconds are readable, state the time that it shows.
7,53
